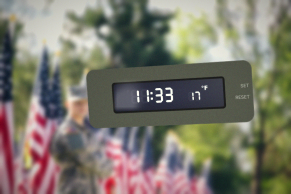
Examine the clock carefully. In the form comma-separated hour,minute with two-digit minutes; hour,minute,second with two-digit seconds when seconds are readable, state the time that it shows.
11,33
